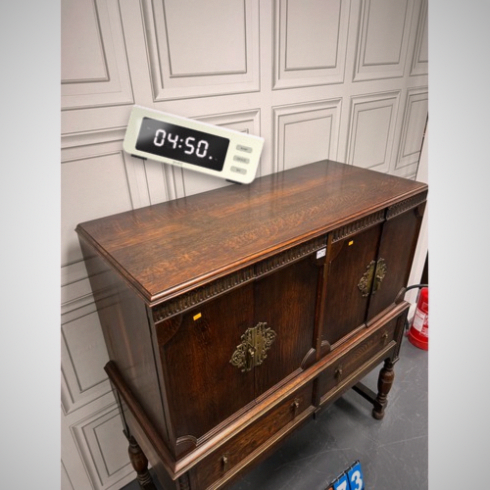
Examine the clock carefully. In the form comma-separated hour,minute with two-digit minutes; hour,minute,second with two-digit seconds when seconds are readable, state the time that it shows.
4,50
